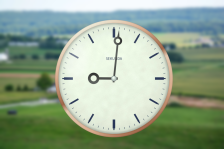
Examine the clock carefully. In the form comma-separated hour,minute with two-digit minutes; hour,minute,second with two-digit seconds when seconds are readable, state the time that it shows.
9,01
